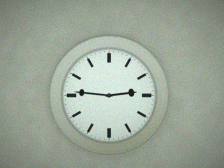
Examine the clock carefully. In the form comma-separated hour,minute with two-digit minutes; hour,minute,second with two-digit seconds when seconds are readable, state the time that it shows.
2,46
